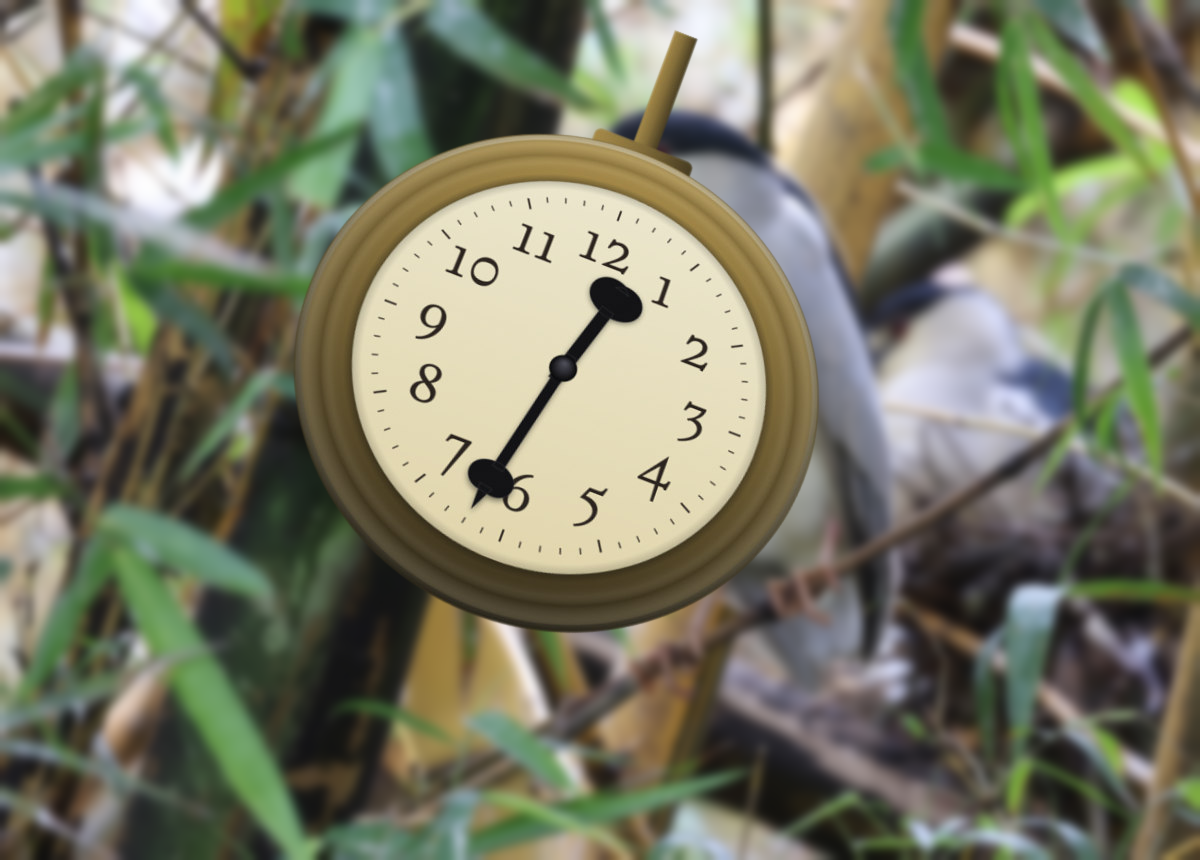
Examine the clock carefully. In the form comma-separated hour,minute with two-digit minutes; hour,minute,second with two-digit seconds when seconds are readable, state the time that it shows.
12,32
